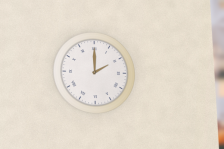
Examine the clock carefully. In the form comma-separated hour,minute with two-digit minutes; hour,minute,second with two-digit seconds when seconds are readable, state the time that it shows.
2,00
